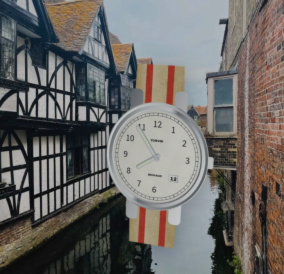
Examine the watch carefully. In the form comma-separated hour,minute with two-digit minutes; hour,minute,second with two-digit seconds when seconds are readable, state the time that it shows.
7,54
